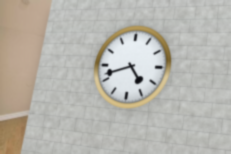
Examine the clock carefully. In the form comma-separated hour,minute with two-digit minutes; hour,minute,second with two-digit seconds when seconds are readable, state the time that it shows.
4,42
